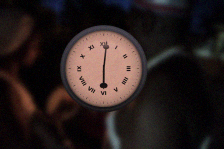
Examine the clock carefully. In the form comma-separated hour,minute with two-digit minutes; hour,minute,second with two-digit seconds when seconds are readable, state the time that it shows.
6,01
